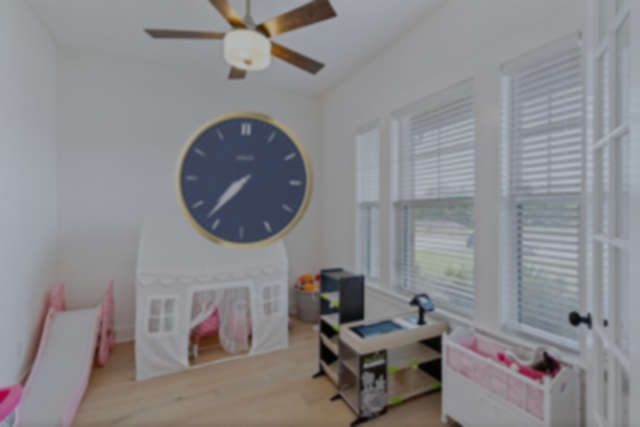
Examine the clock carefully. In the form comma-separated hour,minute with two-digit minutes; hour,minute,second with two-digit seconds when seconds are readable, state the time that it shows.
7,37
